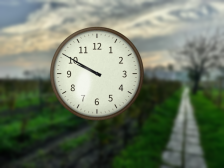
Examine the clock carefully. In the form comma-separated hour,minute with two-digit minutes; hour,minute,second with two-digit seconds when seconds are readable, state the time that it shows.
9,50
